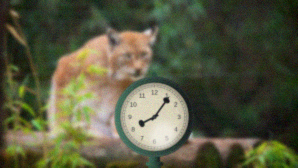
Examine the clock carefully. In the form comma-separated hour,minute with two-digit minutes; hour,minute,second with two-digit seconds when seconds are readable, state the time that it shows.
8,06
